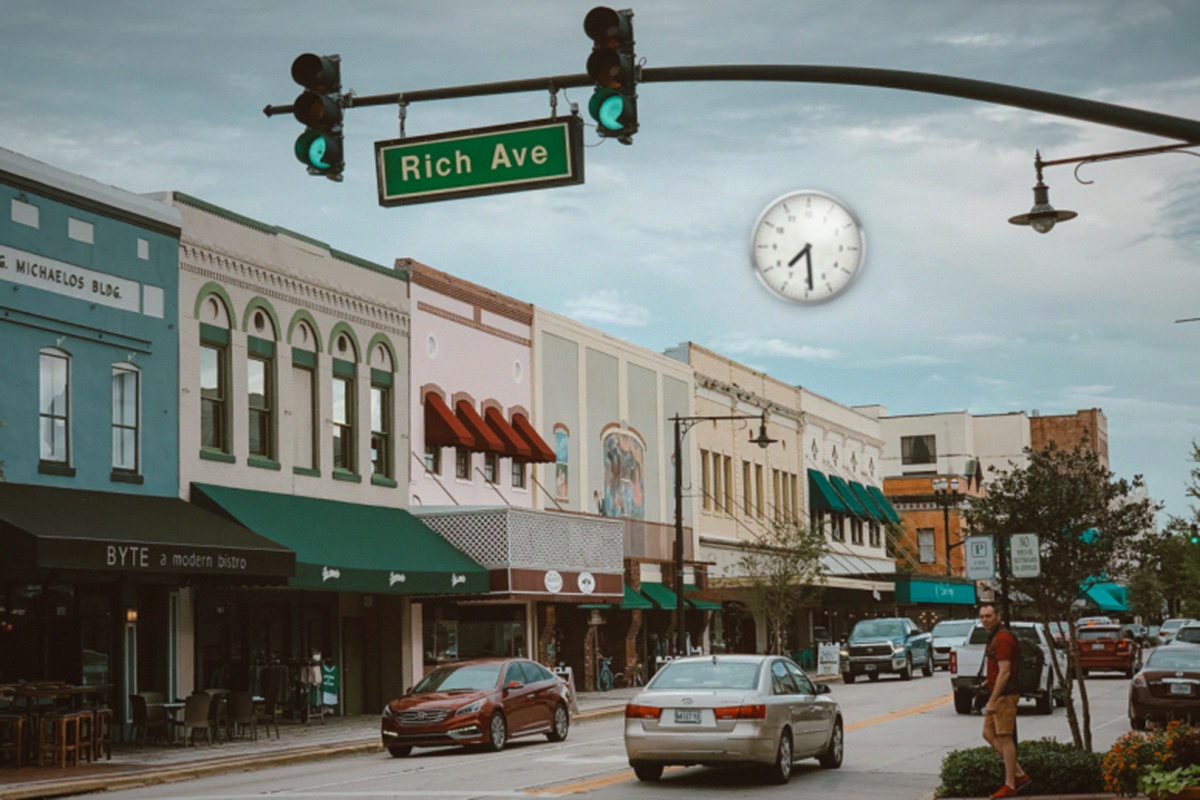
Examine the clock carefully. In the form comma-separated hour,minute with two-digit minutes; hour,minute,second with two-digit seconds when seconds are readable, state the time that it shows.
7,29
